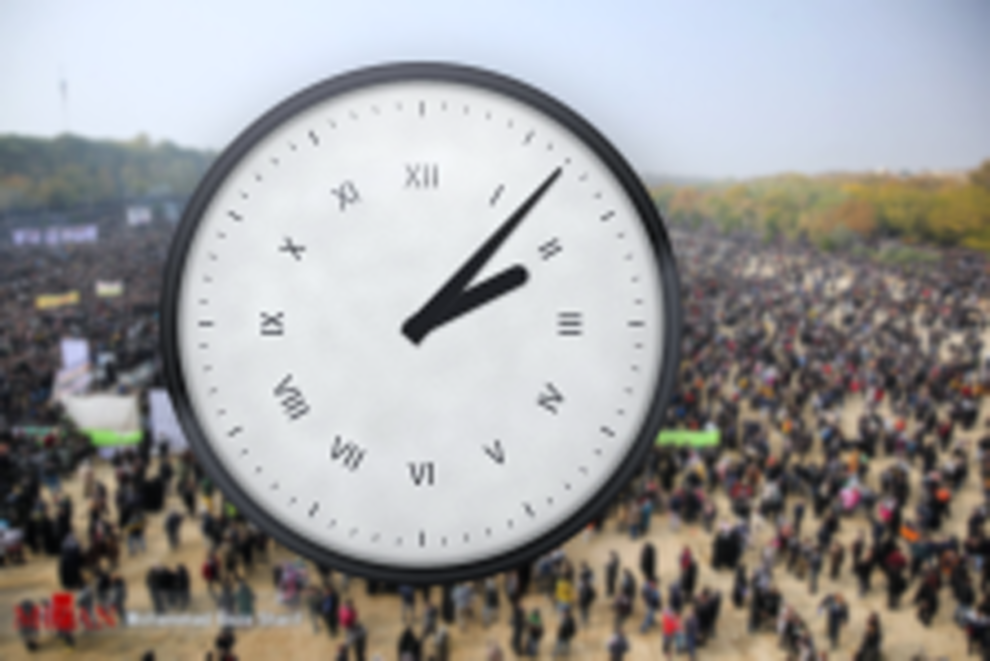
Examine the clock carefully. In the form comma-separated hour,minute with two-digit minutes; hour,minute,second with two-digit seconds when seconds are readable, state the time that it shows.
2,07
